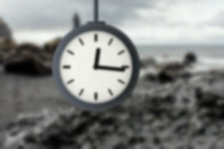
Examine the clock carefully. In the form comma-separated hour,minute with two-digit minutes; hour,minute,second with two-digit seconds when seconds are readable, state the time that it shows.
12,16
